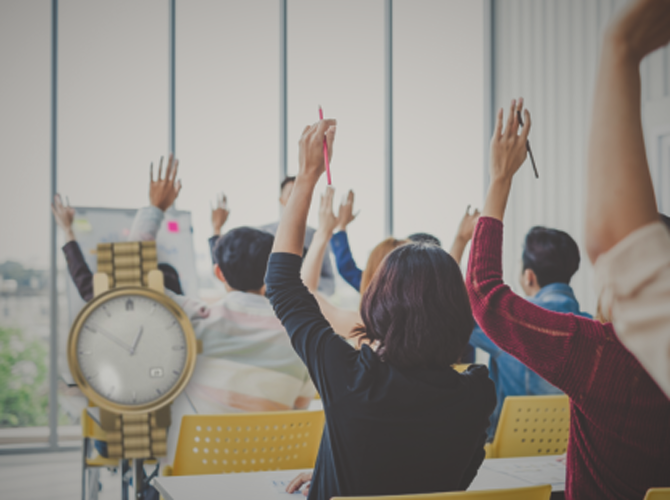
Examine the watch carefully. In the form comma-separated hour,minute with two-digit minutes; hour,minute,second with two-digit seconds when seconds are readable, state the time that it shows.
12,51
